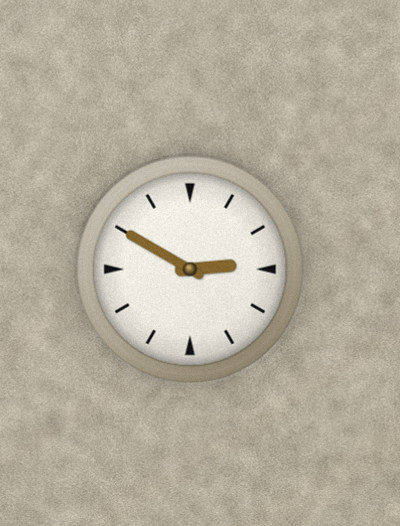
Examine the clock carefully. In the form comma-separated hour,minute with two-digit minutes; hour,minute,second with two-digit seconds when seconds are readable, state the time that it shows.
2,50
